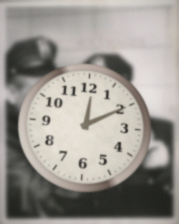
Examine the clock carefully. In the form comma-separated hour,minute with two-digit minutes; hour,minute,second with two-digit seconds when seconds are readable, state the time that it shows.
12,10
